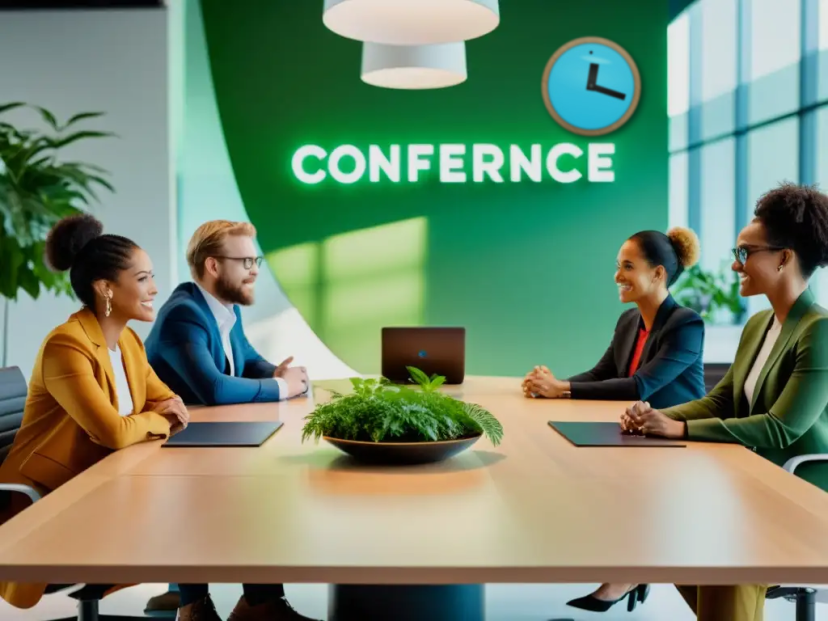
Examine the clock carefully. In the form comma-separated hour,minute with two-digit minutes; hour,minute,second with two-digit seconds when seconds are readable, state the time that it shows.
12,18
